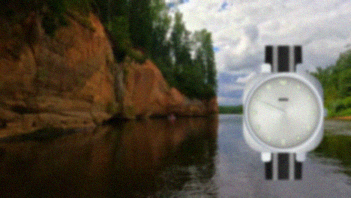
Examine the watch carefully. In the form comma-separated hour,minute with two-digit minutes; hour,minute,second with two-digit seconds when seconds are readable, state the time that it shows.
9,49
